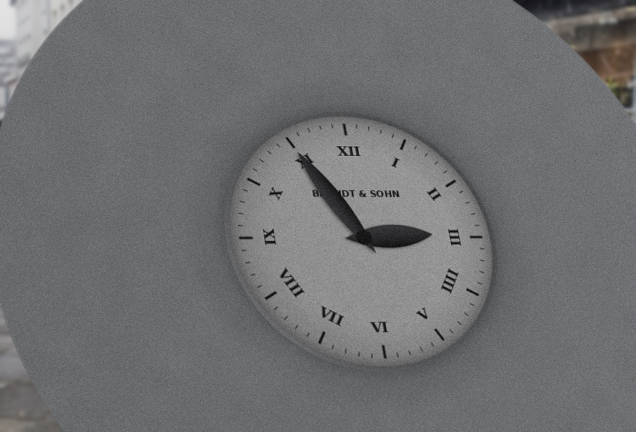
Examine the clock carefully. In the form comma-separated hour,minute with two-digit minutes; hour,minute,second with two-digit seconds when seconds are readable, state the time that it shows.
2,55
